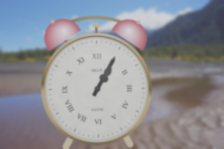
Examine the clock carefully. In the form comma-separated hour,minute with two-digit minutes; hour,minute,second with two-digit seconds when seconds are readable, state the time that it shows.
1,05
